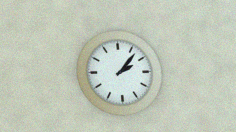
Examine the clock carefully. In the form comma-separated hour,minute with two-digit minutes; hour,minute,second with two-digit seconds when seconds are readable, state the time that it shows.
2,07
